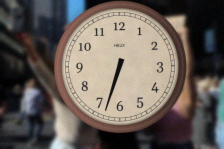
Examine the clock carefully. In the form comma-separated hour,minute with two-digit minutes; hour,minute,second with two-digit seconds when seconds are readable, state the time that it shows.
6,33
